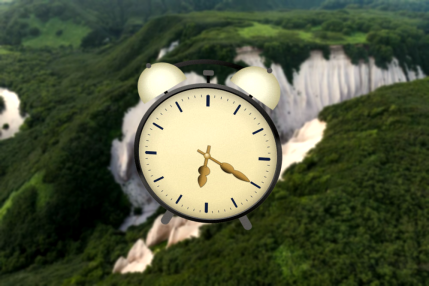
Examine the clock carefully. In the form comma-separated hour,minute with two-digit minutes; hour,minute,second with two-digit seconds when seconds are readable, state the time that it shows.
6,20
